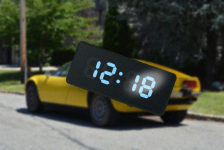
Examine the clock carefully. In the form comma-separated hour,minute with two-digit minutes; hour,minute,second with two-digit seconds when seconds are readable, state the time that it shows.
12,18
